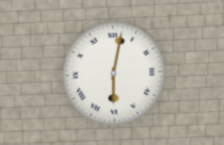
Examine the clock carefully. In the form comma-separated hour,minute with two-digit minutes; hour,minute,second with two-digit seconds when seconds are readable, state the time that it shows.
6,02
